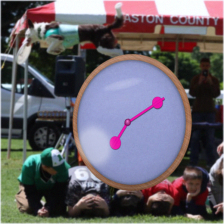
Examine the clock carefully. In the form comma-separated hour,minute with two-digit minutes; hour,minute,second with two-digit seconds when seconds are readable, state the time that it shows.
7,10
